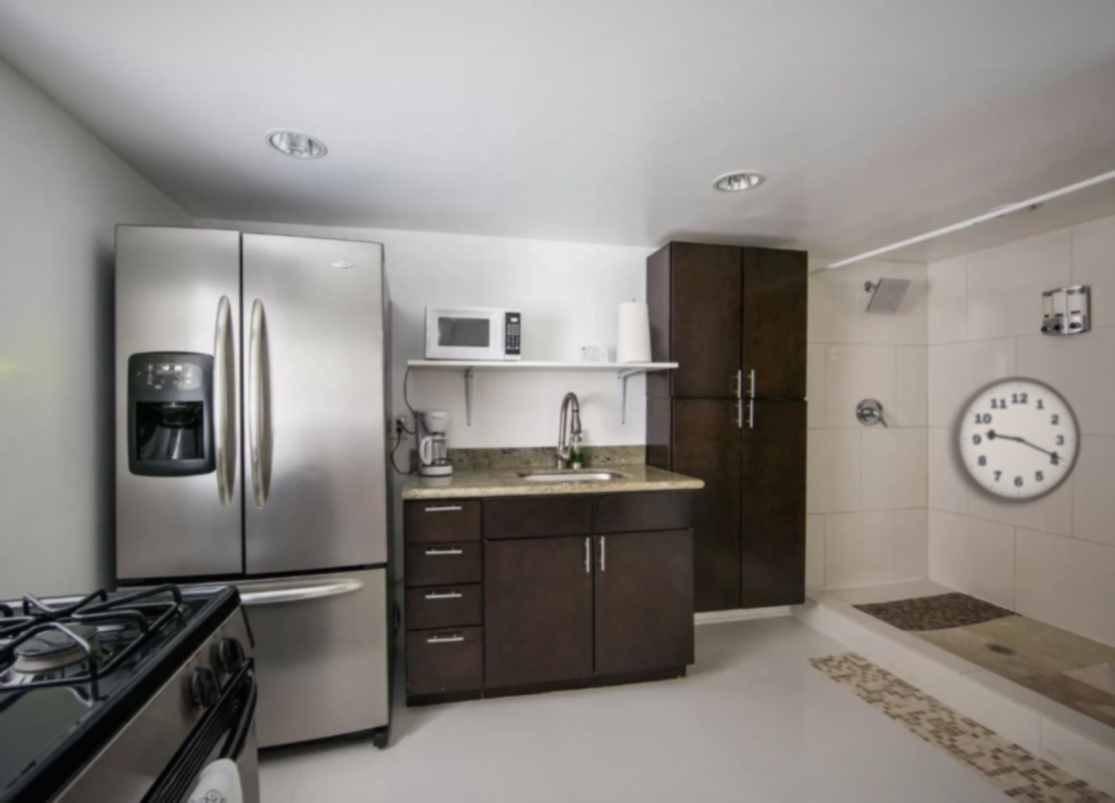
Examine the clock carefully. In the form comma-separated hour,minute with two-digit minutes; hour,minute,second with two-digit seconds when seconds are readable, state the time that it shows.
9,19
